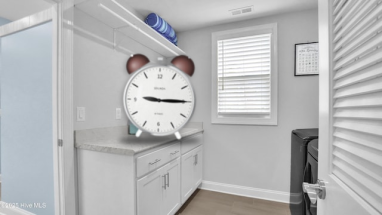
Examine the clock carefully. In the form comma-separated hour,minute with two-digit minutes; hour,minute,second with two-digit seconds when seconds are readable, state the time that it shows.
9,15
